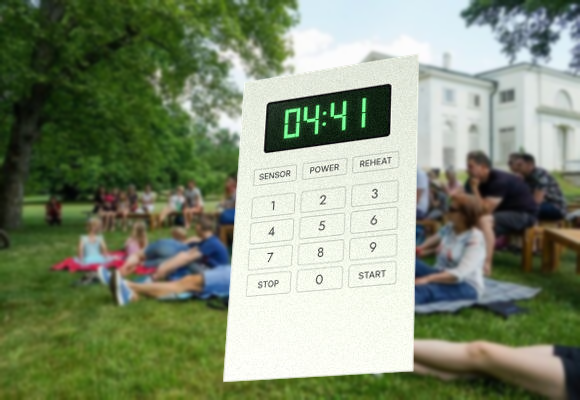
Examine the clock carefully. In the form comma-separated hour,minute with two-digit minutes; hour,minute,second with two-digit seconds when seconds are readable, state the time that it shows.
4,41
